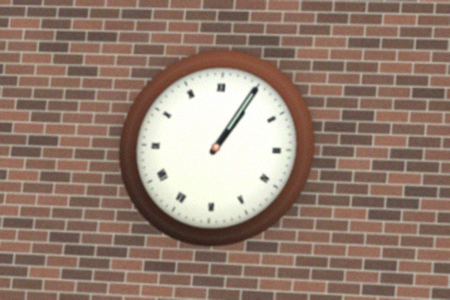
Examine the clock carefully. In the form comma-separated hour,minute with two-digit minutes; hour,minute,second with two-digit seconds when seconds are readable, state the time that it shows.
1,05
